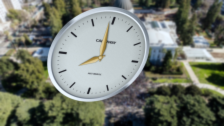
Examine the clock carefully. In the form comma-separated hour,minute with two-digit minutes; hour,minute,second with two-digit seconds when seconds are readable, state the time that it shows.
7,59
